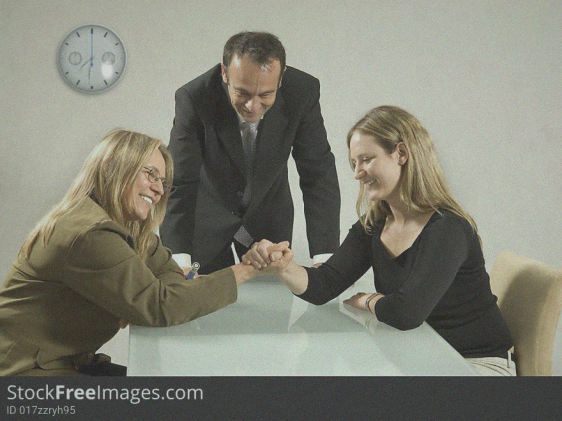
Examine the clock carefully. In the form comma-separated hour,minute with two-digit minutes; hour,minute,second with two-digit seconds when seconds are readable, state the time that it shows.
7,31
